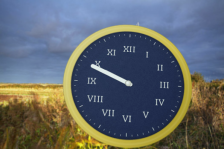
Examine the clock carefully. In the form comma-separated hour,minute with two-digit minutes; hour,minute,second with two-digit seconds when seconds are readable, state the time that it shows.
9,49
